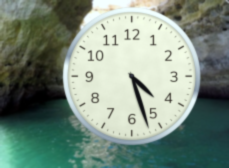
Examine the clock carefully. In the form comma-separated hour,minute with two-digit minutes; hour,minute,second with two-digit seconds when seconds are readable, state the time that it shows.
4,27
